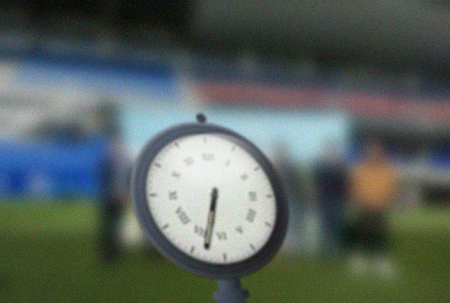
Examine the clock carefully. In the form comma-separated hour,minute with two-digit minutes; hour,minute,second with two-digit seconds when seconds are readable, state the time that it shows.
6,33
